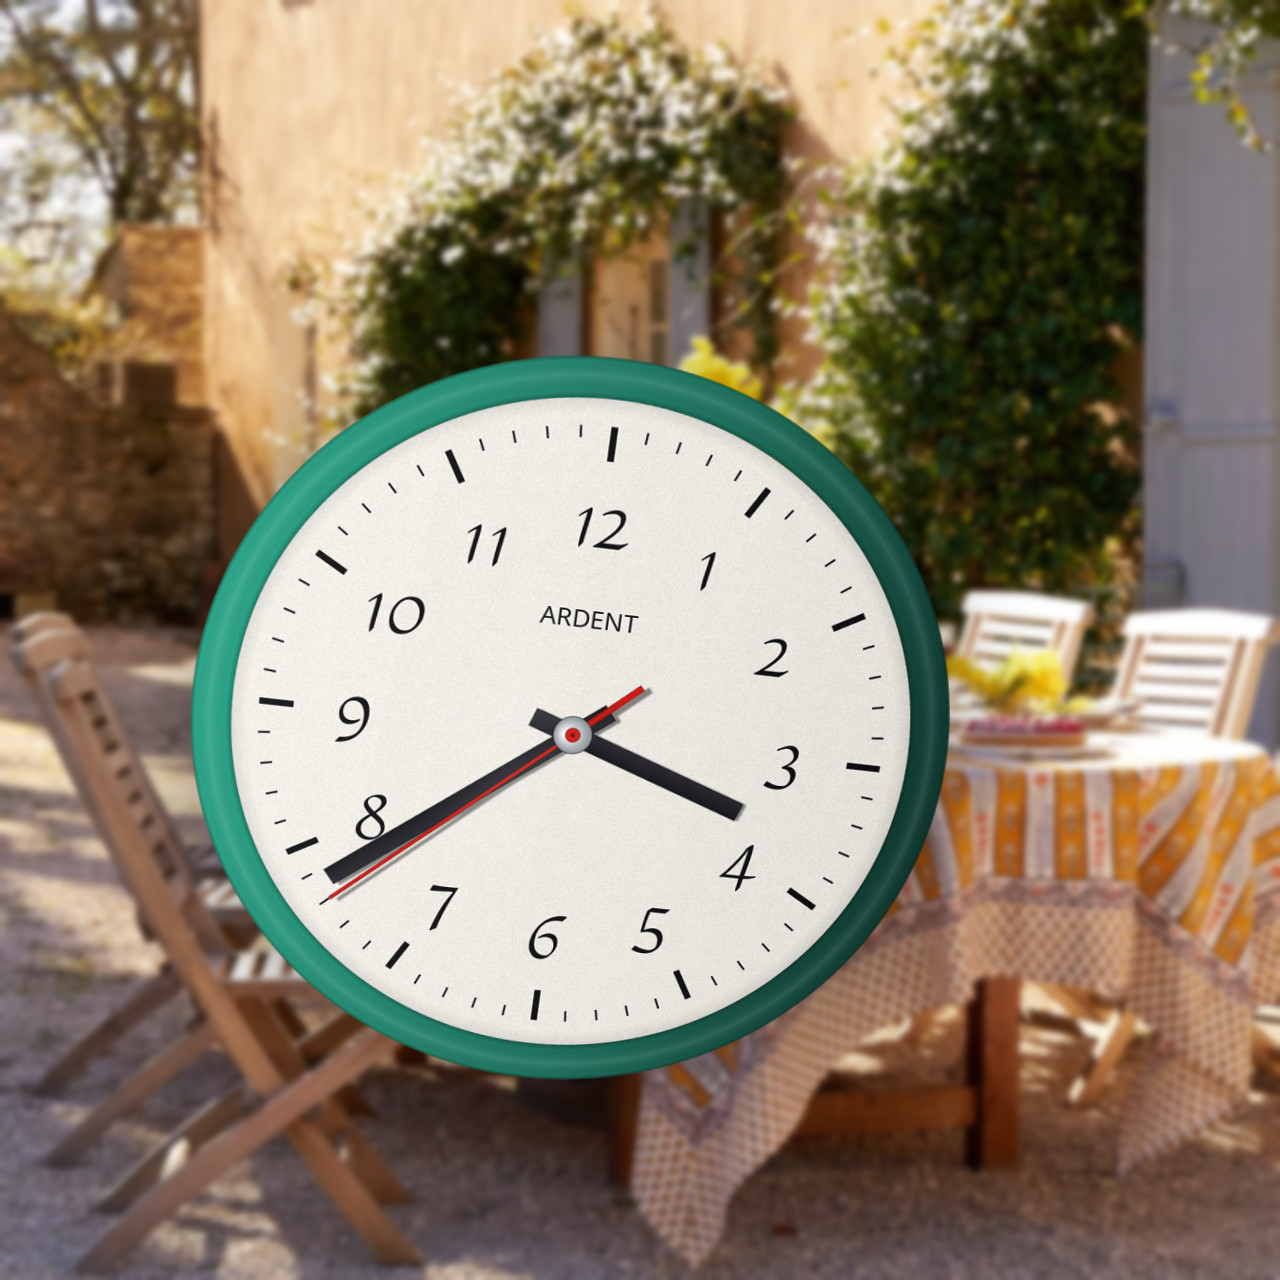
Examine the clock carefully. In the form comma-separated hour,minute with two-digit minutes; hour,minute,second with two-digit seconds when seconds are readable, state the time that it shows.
3,38,38
